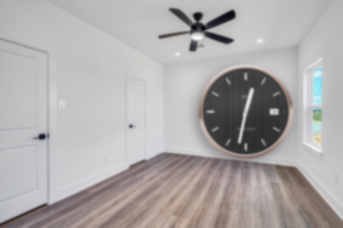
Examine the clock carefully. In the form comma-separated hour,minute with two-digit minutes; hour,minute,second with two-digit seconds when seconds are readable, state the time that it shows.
12,32
